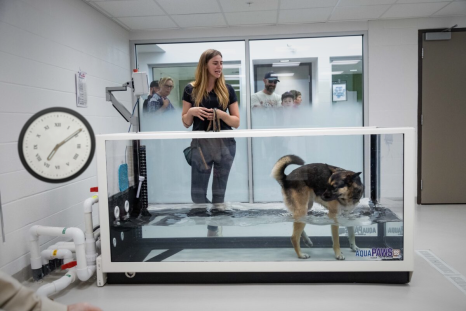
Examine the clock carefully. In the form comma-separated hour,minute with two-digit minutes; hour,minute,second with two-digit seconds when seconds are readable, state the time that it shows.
7,09
